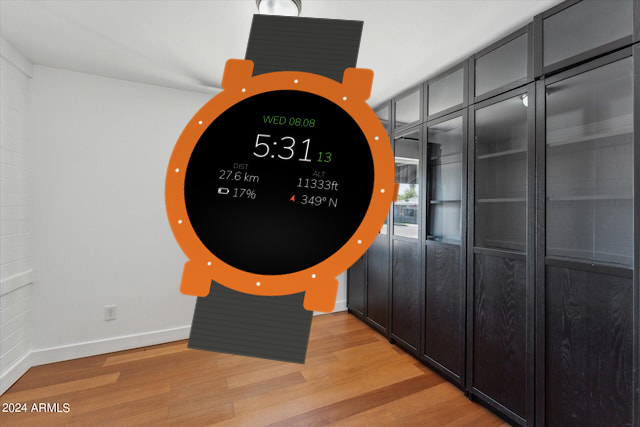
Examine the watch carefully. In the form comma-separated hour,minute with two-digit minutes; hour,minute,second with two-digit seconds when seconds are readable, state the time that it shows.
5,31,13
